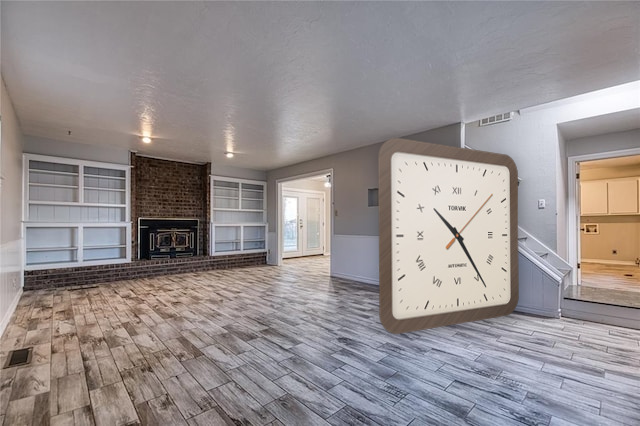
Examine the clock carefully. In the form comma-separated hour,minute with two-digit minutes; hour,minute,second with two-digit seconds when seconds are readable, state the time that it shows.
10,24,08
